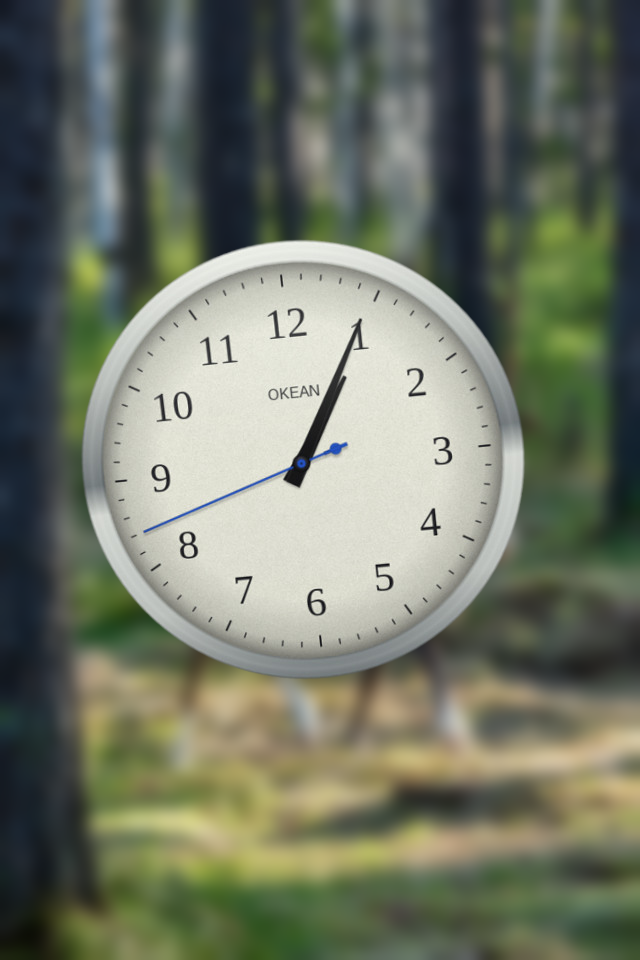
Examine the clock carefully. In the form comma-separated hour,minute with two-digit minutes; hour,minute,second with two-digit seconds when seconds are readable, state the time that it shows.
1,04,42
